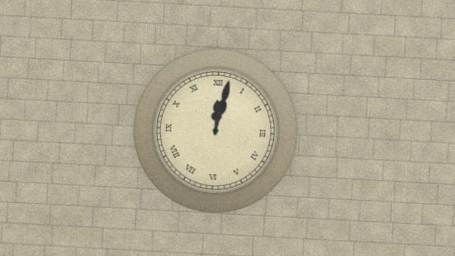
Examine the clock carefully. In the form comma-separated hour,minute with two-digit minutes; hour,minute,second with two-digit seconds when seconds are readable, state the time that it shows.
12,02
